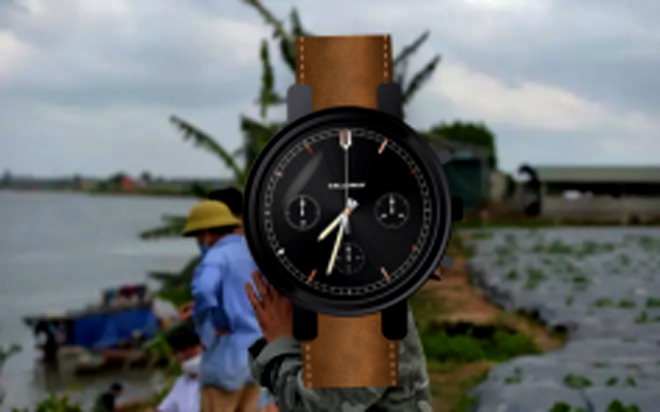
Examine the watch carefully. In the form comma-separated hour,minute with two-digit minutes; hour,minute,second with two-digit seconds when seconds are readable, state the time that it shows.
7,33
